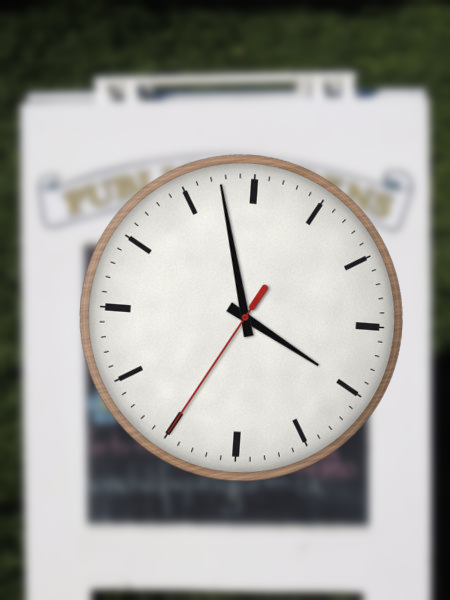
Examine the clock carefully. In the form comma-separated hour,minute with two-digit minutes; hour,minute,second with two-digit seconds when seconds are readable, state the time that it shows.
3,57,35
